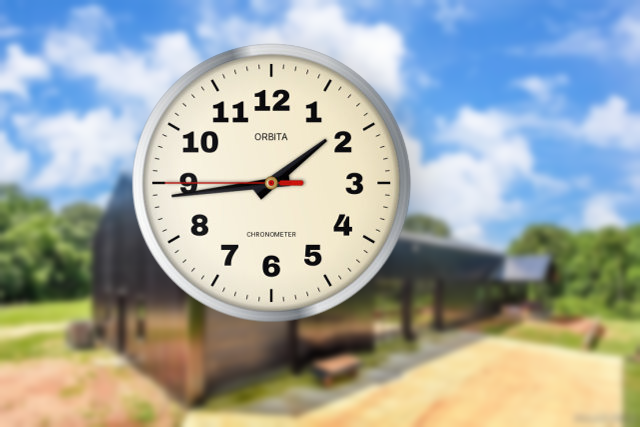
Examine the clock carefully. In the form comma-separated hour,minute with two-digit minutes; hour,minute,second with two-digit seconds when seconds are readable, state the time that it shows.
1,43,45
